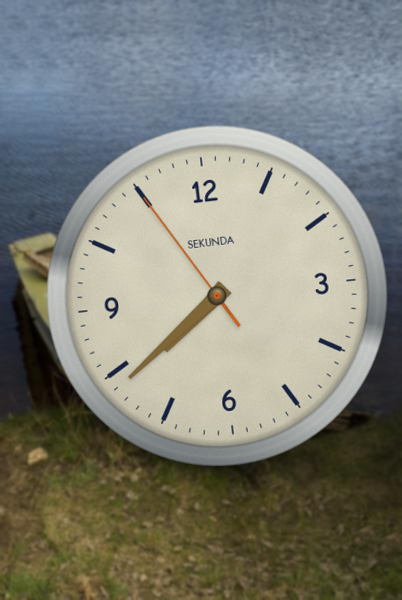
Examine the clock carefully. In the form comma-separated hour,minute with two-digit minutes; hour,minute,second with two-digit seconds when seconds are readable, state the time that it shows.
7,38,55
